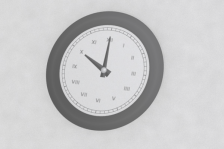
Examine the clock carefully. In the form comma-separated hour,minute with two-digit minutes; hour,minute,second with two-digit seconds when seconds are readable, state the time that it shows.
10,00
